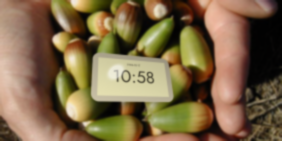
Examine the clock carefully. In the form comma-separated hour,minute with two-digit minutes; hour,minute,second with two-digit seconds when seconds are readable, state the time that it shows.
10,58
